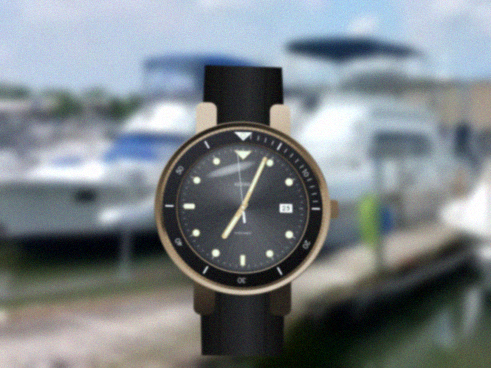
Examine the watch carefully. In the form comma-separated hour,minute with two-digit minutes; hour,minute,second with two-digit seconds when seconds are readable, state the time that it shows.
7,03,59
